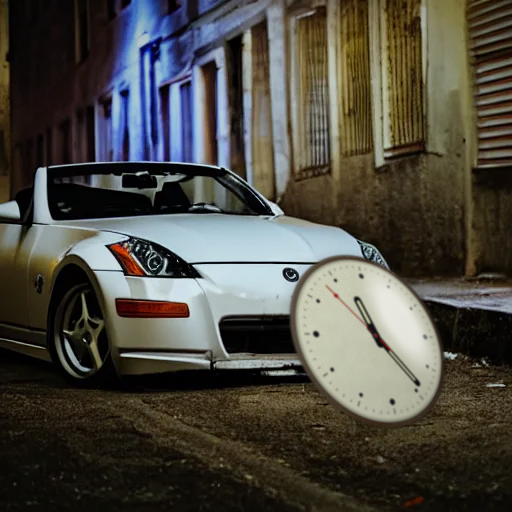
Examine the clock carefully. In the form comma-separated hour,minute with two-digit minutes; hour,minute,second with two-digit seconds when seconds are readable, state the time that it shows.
11,23,53
